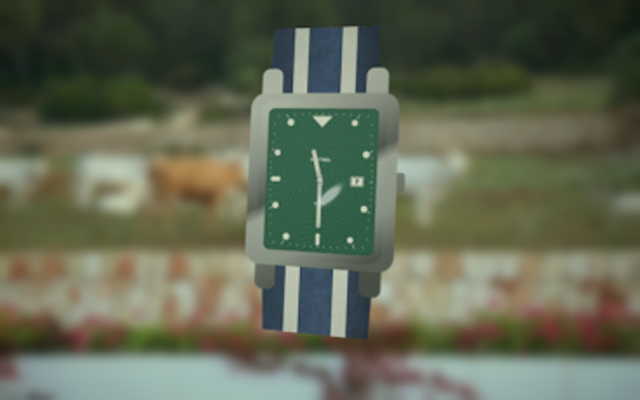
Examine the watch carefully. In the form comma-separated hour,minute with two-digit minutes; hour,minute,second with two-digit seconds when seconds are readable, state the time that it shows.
11,30
